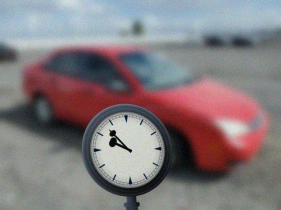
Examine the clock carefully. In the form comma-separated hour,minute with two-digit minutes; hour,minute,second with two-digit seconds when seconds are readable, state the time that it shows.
9,53
